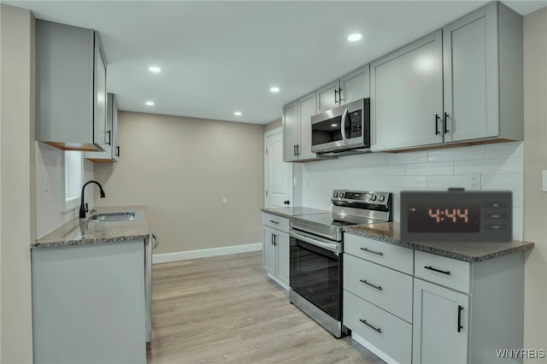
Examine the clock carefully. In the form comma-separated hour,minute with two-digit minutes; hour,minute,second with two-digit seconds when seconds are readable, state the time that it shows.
4,44
